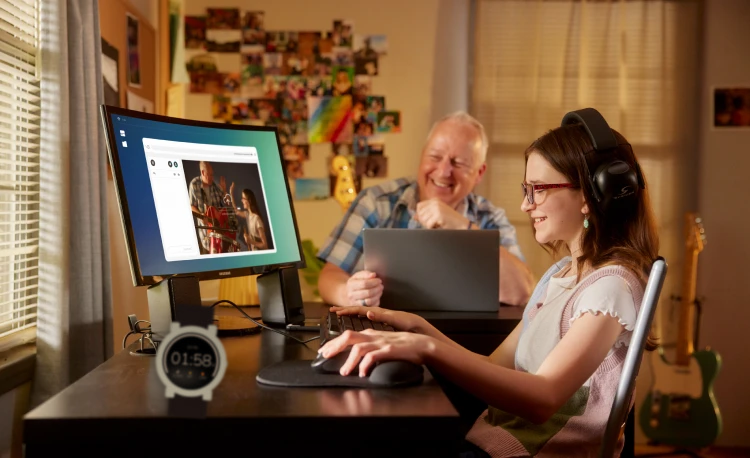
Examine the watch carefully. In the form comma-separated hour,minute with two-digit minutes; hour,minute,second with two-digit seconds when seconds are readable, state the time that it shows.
1,58
